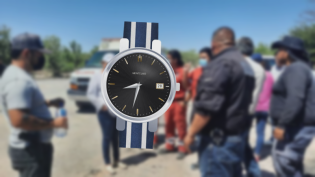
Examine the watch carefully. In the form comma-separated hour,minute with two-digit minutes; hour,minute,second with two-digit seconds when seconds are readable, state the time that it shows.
8,32
